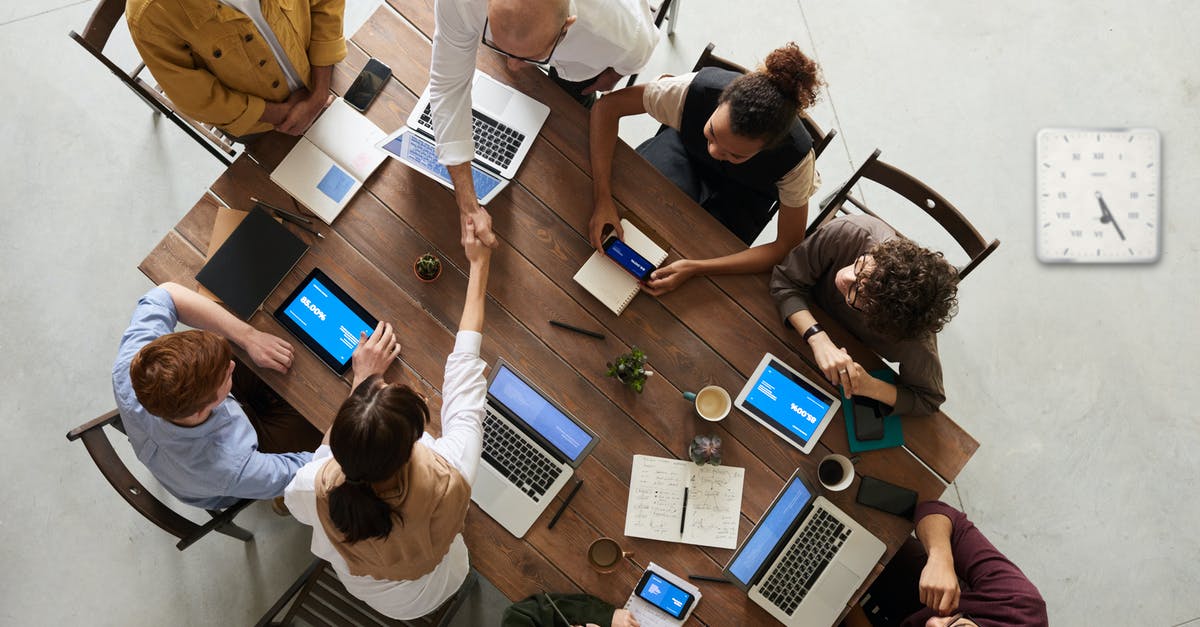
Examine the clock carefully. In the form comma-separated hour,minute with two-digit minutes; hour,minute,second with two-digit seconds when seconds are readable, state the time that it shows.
5,25
